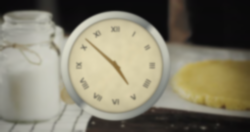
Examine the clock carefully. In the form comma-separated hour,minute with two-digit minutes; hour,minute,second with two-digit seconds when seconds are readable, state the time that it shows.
4,52
